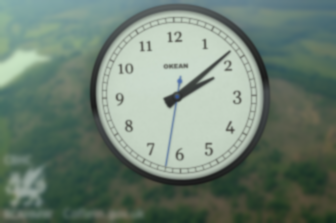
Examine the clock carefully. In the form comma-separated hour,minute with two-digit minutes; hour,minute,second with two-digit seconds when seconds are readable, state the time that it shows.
2,08,32
